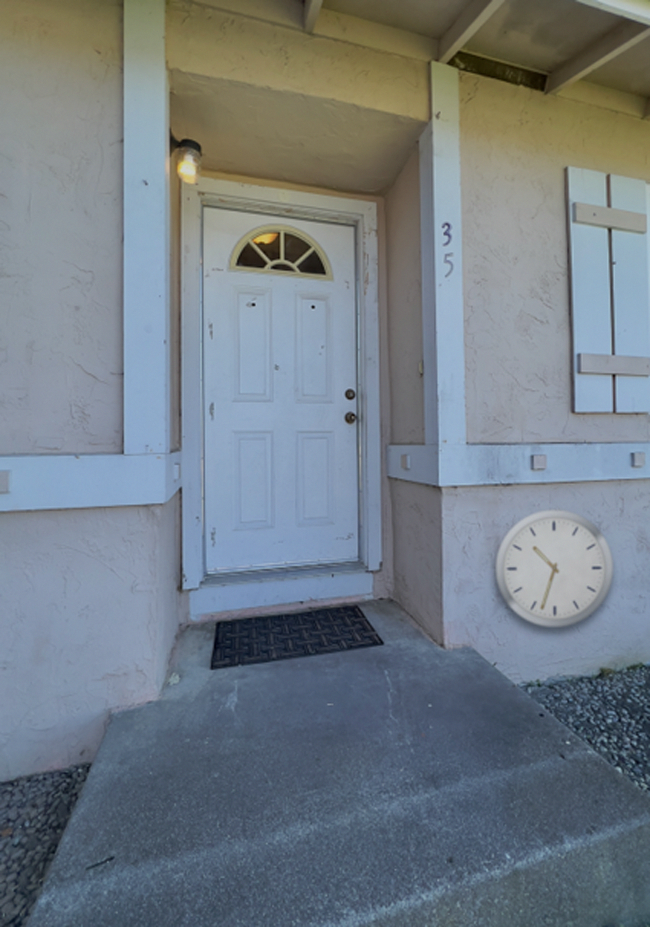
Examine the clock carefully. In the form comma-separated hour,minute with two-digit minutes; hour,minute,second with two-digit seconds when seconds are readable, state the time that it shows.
10,33
